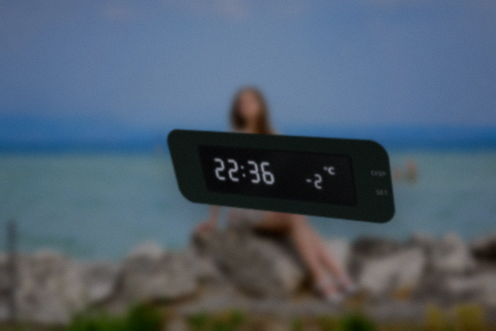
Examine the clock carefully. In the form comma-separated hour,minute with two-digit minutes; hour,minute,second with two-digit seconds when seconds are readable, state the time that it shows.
22,36
